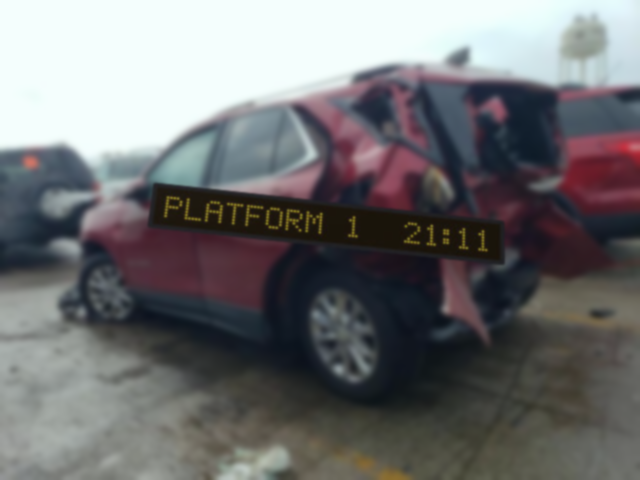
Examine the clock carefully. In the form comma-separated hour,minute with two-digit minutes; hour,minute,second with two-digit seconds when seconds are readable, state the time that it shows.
21,11
